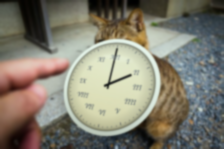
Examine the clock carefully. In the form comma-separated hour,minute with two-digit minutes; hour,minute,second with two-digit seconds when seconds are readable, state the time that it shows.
2,00
